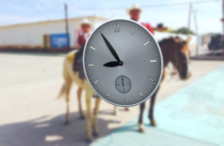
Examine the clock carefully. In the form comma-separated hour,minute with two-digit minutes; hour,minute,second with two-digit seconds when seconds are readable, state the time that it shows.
8,55
